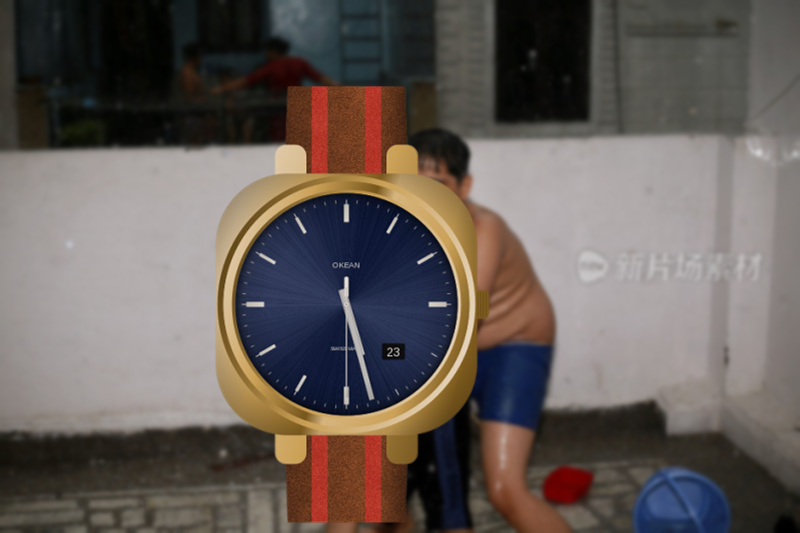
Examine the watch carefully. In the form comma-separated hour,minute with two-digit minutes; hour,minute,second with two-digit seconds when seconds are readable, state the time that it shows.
5,27,30
